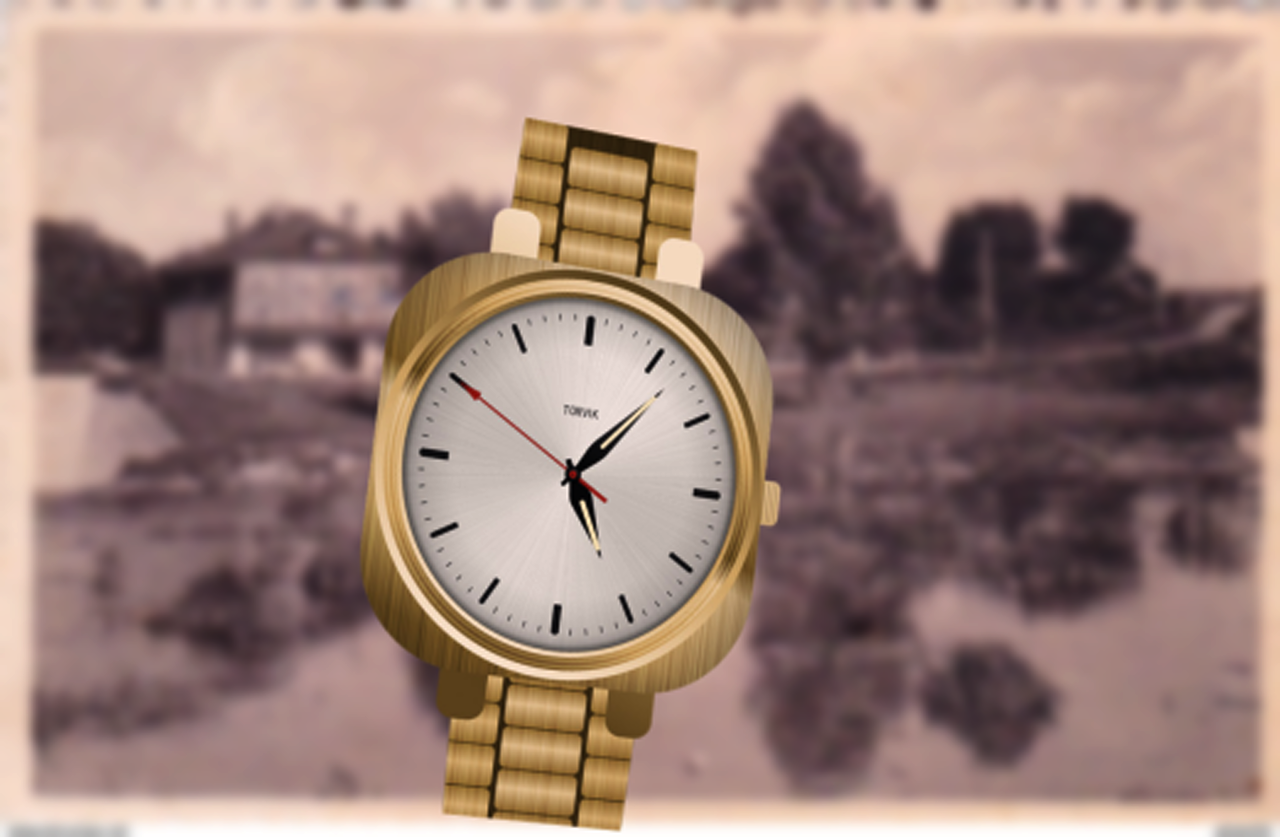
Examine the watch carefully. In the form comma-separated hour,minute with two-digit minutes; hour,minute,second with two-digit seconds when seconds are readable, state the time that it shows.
5,06,50
